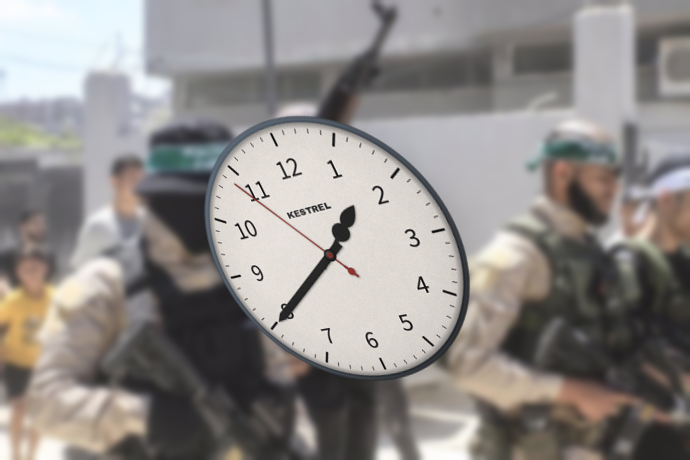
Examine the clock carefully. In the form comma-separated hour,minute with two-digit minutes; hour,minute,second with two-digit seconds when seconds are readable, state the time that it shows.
1,39,54
